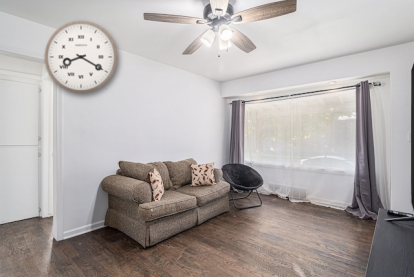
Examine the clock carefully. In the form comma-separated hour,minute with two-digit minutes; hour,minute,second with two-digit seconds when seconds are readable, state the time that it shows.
8,20
